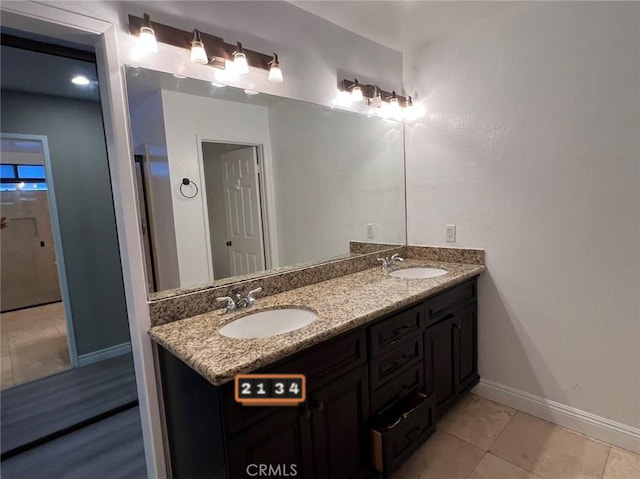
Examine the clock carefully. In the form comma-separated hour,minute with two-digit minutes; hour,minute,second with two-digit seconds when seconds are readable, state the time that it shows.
21,34
